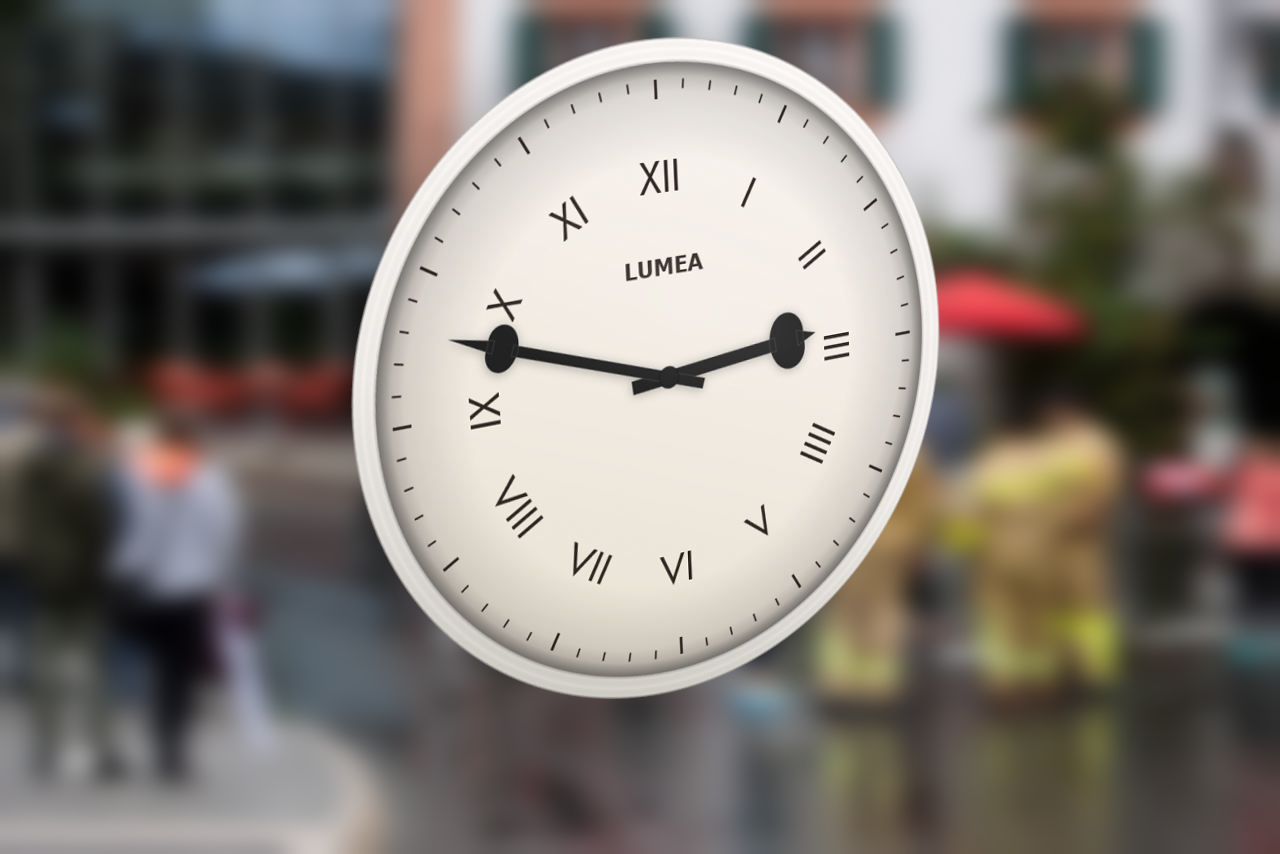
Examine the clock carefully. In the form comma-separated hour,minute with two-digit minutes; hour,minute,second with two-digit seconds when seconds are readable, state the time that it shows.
2,48
